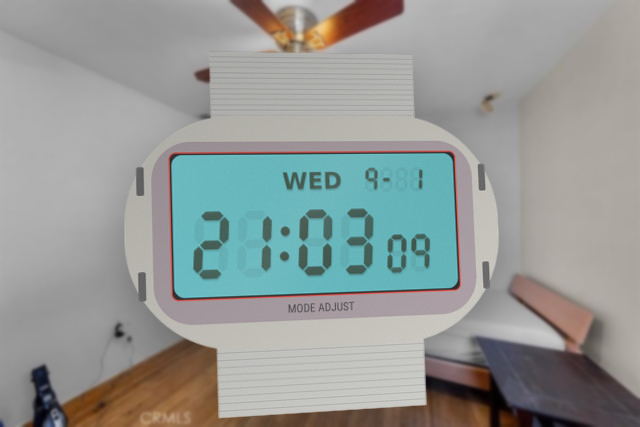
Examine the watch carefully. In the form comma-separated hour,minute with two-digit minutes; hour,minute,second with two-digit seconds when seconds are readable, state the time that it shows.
21,03,09
